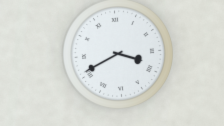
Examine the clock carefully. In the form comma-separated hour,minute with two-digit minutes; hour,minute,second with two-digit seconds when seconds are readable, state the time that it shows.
3,41
